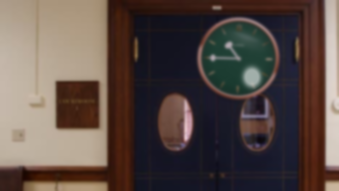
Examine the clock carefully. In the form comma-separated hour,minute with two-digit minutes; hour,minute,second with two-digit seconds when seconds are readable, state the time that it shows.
10,45
